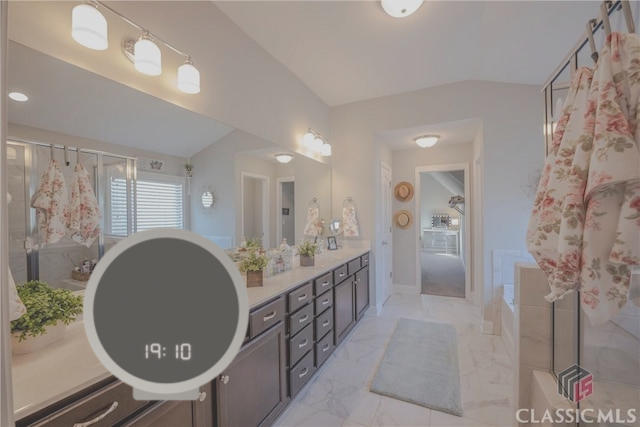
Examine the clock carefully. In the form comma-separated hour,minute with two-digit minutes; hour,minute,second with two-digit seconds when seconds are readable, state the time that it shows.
19,10
